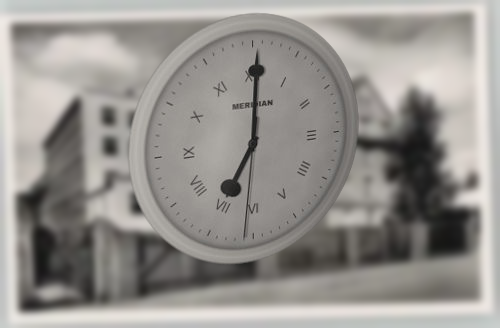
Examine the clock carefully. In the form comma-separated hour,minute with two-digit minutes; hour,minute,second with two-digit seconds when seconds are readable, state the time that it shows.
7,00,31
